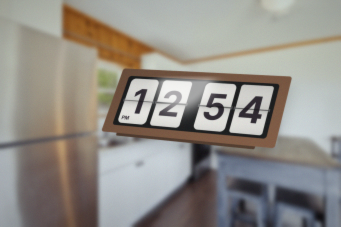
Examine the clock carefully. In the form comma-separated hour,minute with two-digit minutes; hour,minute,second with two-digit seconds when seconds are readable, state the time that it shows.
12,54
